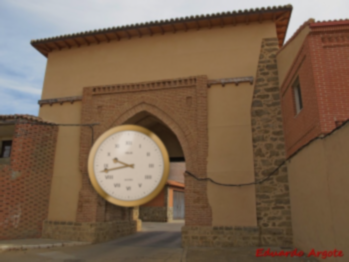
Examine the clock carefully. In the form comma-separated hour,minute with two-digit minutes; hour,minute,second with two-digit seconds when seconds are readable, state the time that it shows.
9,43
